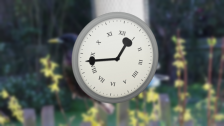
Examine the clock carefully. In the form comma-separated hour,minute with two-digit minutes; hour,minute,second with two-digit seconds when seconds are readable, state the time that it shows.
12,43
